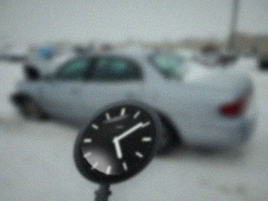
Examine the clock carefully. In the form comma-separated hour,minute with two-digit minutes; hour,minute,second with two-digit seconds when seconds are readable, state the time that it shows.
5,09
